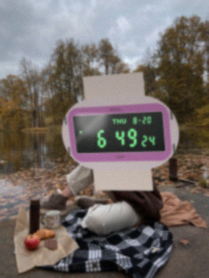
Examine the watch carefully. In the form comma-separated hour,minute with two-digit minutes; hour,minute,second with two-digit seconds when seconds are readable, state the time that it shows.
6,49,24
